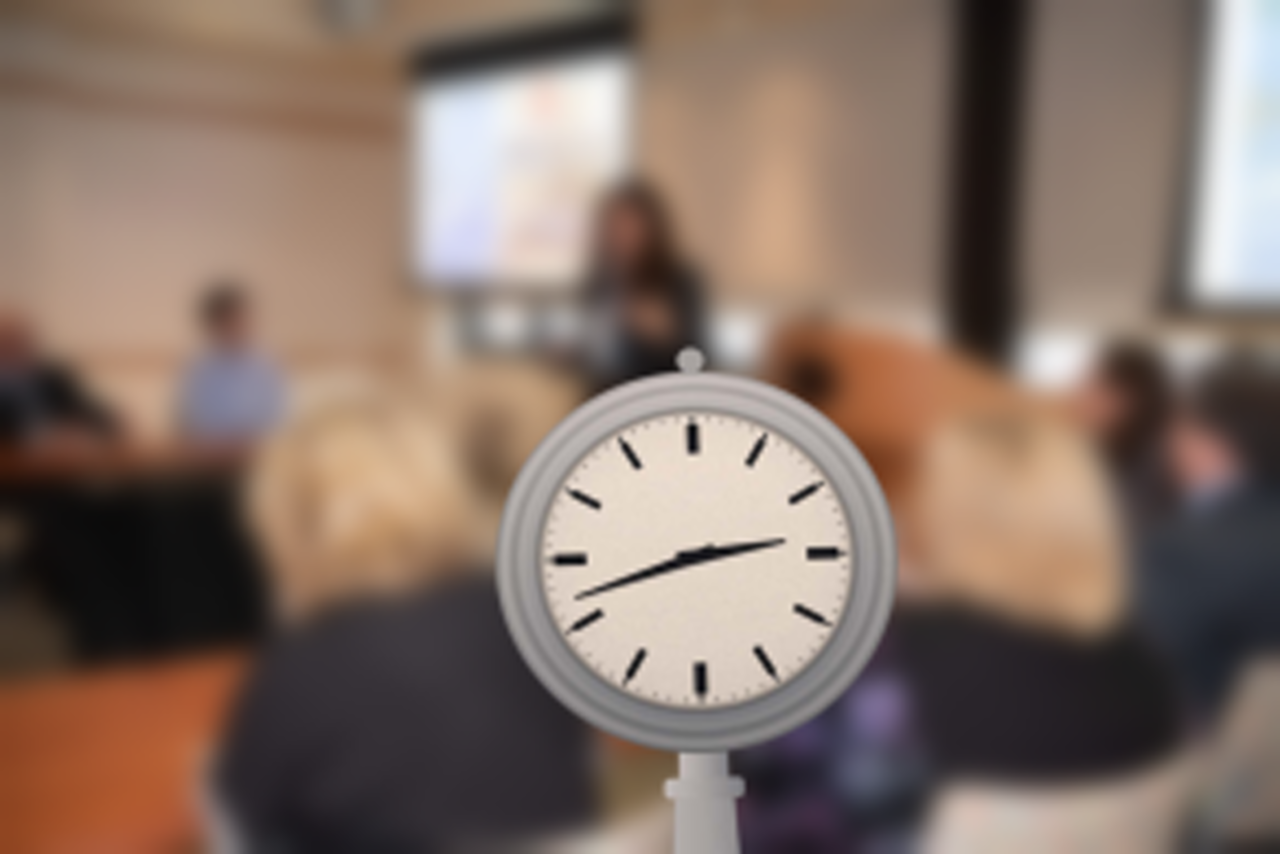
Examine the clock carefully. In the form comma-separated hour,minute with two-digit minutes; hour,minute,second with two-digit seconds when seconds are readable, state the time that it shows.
2,42
